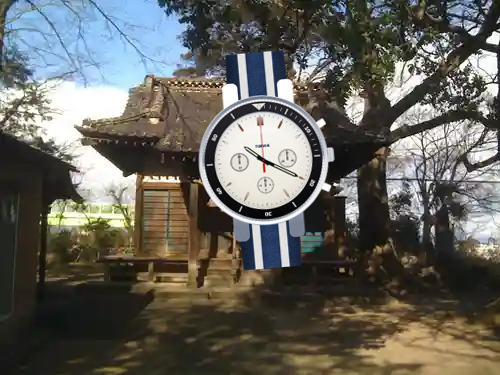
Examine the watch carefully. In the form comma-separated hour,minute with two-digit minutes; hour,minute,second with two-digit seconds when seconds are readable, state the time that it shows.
10,20
